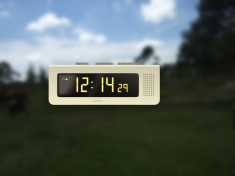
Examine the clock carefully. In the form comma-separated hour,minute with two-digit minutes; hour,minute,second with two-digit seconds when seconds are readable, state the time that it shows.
12,14,29
